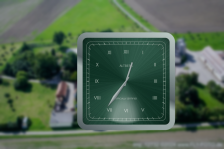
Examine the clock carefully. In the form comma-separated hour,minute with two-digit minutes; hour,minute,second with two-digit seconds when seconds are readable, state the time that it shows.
12,36
